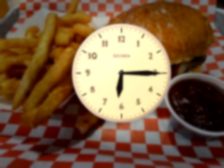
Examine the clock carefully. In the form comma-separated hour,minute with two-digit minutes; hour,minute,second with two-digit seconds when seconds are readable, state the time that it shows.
6,15
